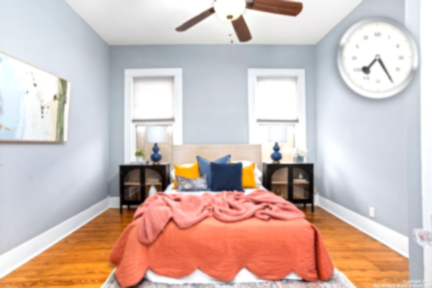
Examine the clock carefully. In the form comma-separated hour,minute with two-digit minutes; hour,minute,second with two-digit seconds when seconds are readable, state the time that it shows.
7,25
